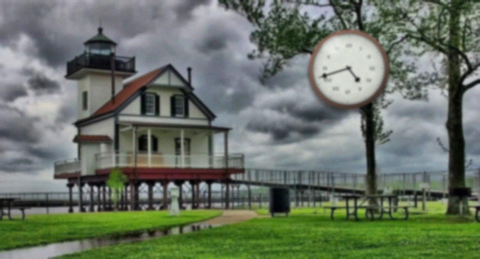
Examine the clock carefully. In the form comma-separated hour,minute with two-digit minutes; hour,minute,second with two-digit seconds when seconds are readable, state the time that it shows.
4,42
